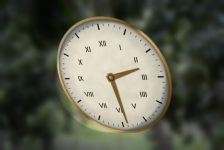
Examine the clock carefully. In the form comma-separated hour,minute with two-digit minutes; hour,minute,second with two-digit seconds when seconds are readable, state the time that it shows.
2,29
